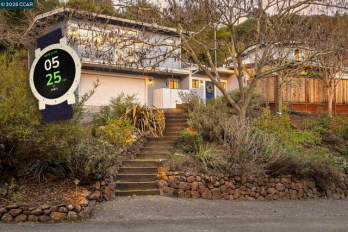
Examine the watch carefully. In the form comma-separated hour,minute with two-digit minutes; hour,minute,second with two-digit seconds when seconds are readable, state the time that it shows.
5,25
